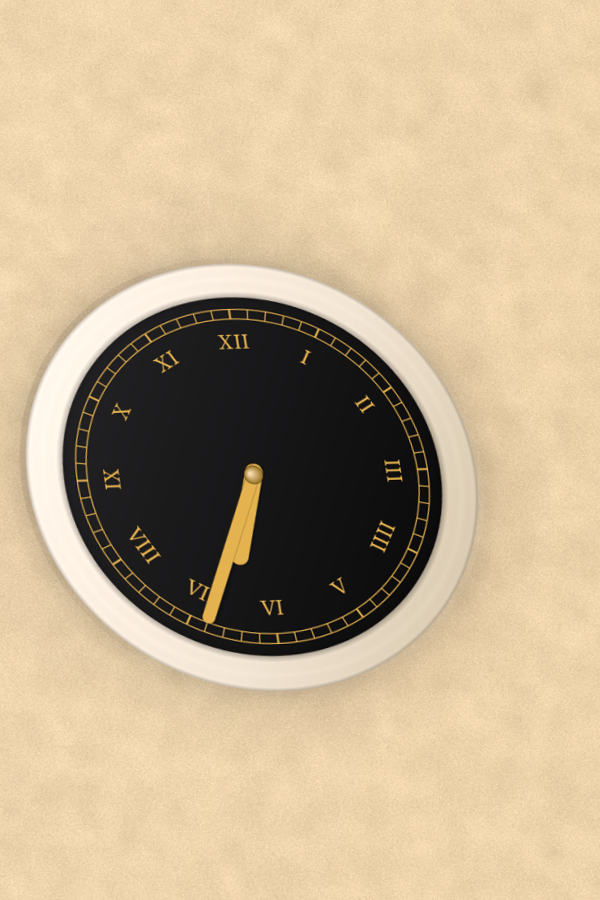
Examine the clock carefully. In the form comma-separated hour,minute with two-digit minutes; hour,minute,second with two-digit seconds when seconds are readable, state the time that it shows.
6,34
